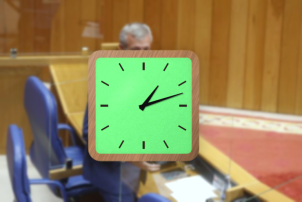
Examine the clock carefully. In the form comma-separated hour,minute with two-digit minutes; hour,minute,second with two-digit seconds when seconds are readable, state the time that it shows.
1,12
